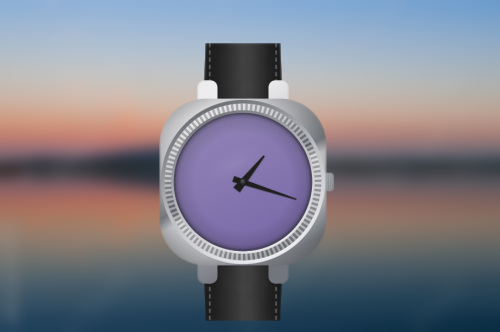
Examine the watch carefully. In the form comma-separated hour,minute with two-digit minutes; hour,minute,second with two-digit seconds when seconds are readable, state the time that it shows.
1,18
